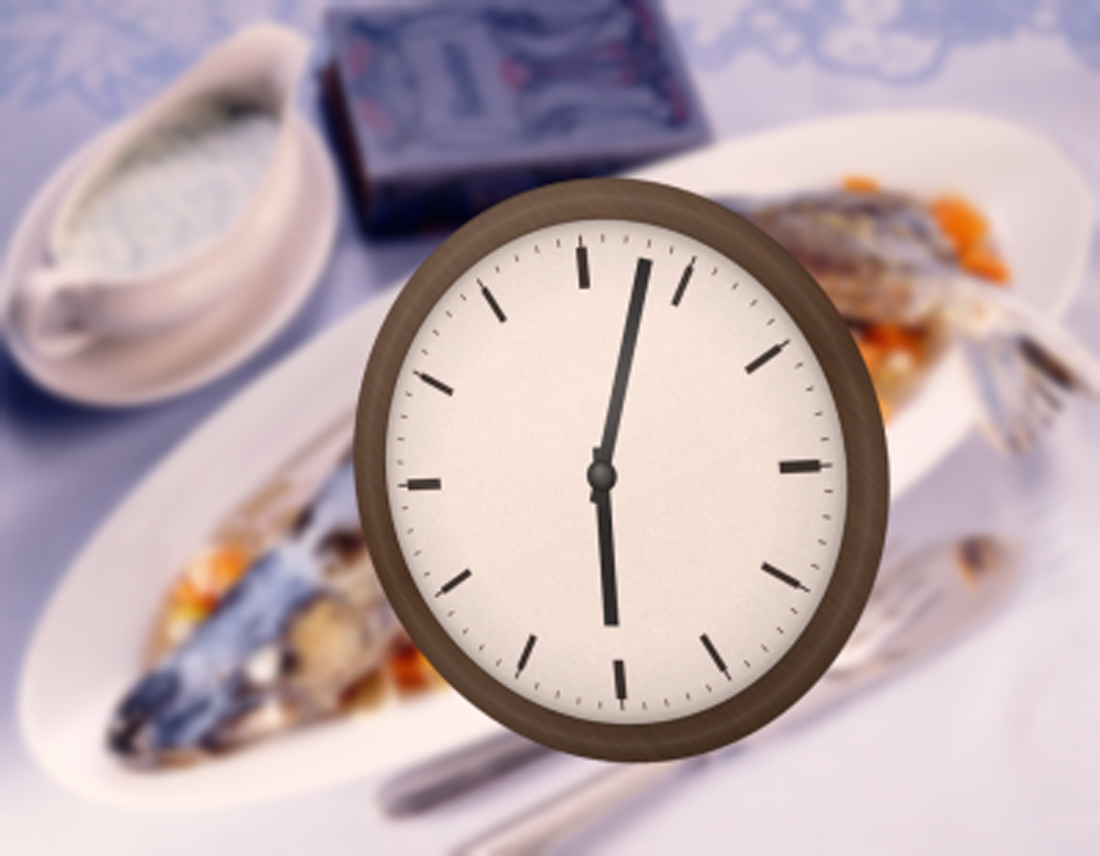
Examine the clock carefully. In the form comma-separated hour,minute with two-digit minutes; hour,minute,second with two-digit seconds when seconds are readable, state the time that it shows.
6,03
